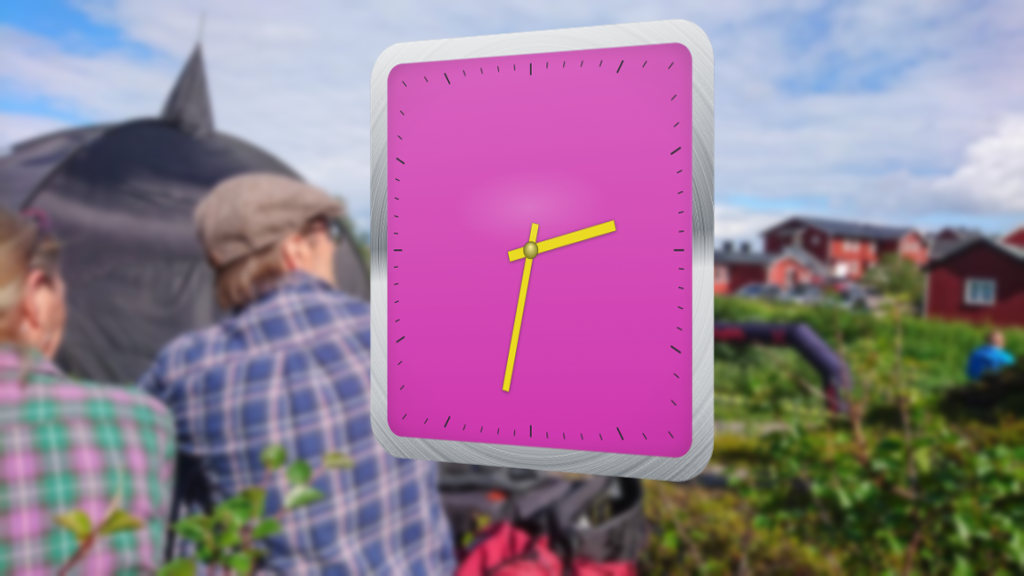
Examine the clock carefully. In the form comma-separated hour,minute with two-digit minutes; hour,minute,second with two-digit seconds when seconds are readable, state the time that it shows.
2,32
